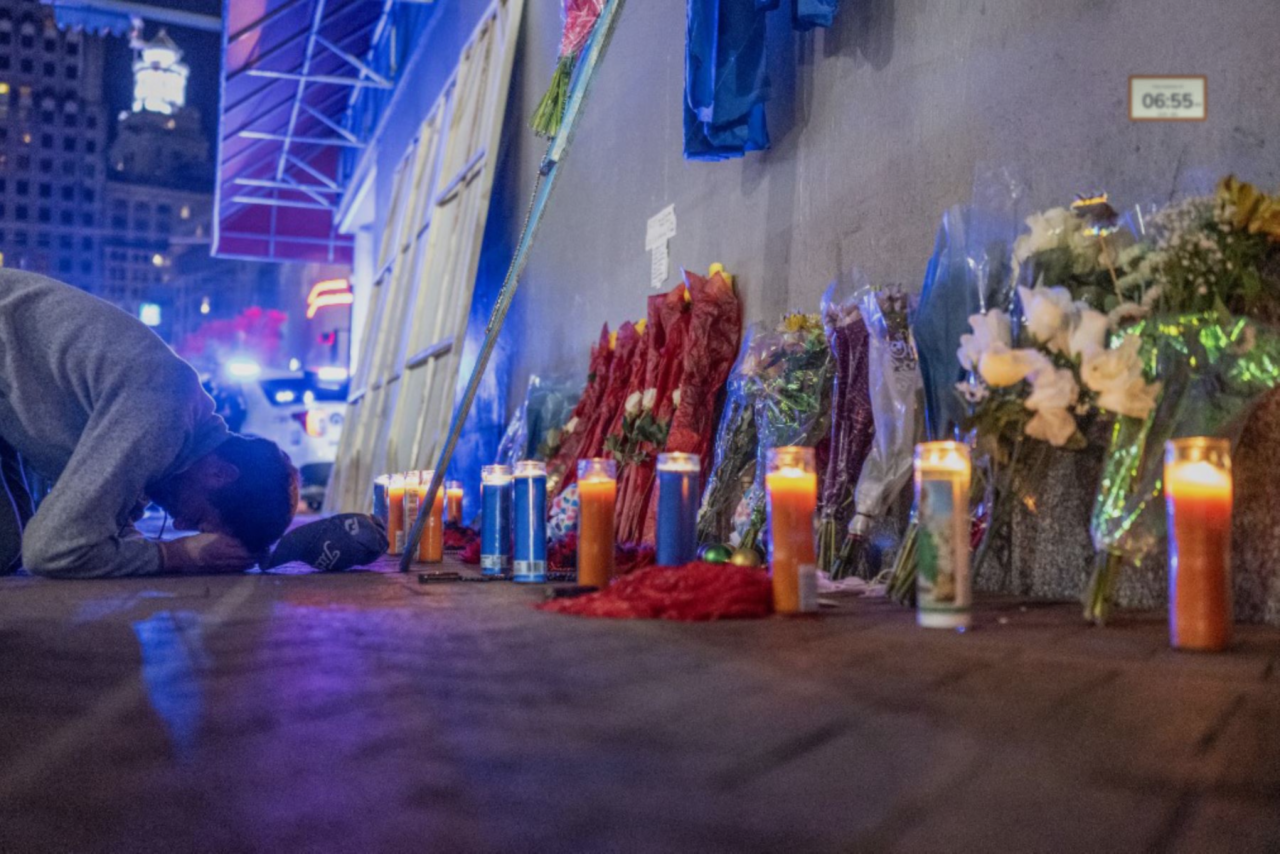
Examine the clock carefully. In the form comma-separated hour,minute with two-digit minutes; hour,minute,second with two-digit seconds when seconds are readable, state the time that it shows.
6,55
